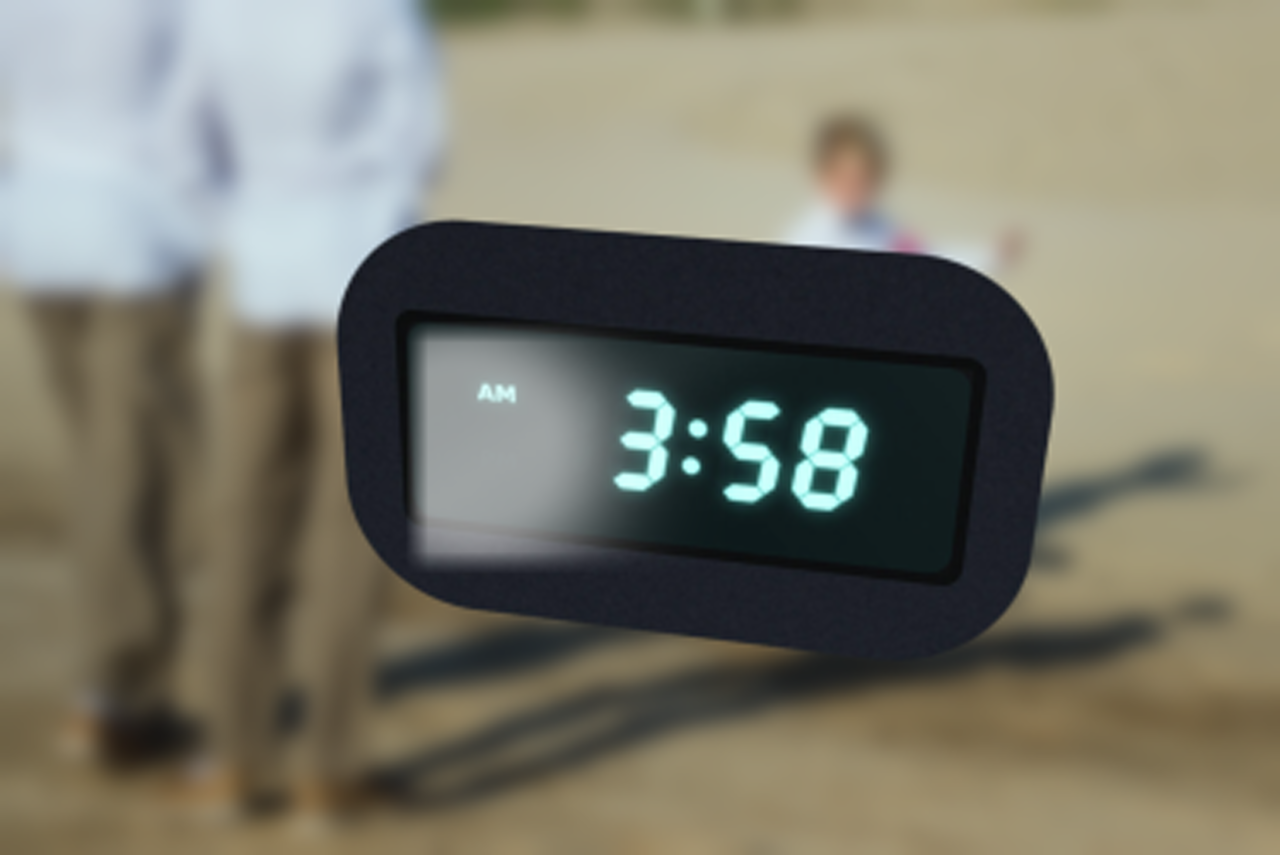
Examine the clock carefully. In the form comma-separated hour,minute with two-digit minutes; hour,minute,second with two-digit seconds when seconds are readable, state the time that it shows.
3,58
